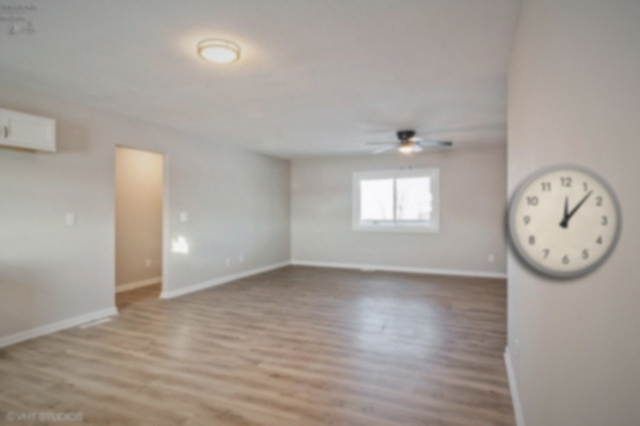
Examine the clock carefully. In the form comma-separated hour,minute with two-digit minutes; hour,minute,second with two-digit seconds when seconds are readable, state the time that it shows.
12,07
